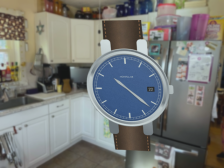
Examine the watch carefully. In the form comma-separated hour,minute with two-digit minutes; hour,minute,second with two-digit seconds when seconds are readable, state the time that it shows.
10,22
